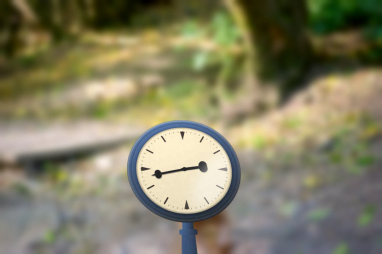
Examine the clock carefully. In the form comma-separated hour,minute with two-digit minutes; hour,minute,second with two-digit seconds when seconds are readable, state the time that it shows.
2,43
